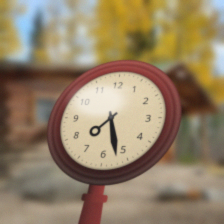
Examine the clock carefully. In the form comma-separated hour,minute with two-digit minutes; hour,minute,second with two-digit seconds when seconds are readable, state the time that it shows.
7,27
